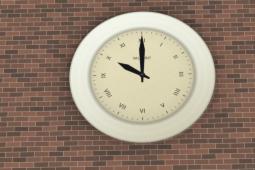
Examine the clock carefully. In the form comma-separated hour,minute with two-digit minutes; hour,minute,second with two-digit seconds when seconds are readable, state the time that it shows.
10,00
